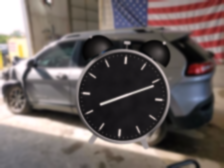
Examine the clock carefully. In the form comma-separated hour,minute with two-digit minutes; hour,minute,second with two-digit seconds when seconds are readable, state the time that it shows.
8,11
